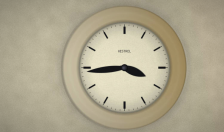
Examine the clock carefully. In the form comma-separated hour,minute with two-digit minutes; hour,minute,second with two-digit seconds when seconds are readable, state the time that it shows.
3,44
